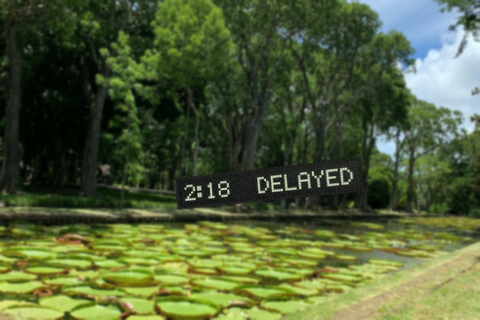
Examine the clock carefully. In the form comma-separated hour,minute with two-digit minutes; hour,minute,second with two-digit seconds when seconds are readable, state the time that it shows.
2,18
